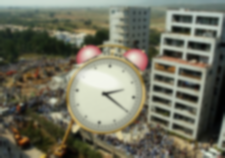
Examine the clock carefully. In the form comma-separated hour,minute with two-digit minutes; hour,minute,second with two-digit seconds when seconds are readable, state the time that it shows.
2,20
